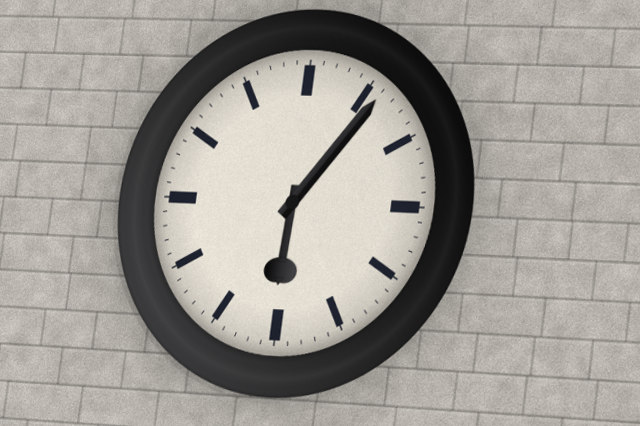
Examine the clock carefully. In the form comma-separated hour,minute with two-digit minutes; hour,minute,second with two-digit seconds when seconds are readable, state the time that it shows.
6,06
